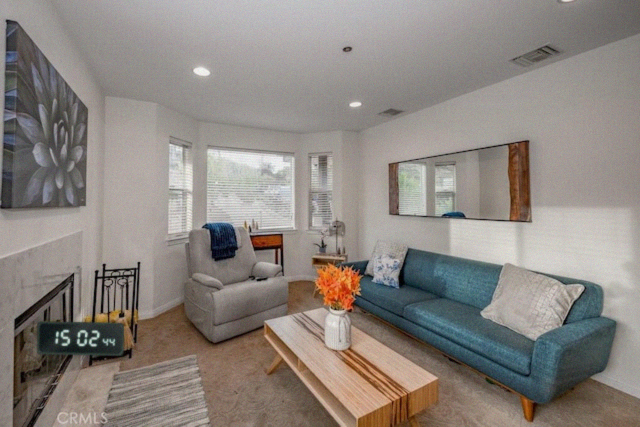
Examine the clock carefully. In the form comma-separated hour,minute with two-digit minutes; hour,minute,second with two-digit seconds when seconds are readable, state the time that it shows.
15,02
